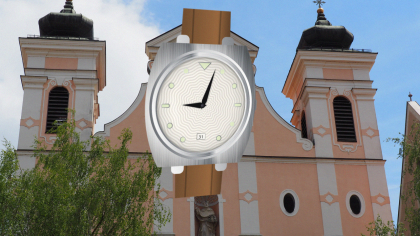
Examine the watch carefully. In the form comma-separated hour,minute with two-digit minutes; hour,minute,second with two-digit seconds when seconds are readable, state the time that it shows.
9,03
